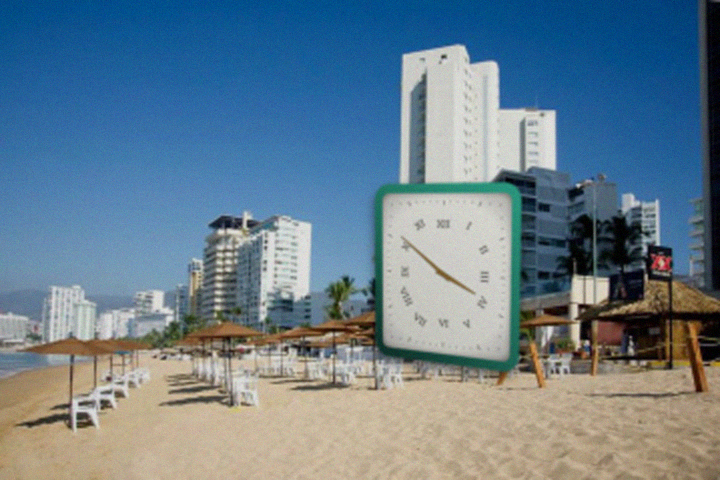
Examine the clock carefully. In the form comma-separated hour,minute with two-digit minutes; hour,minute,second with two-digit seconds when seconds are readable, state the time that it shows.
3,51
